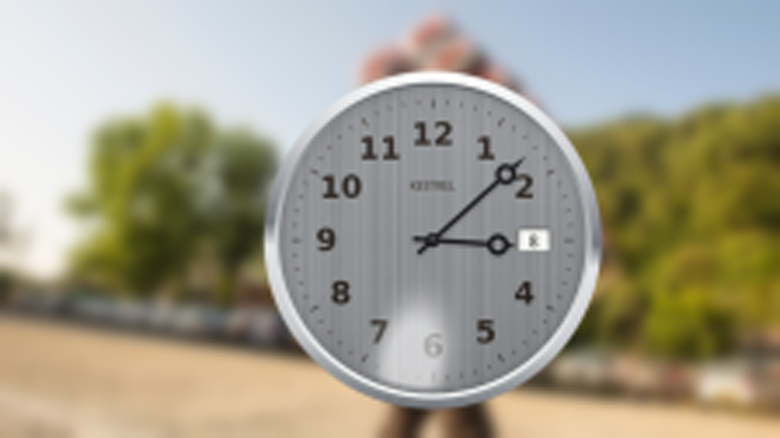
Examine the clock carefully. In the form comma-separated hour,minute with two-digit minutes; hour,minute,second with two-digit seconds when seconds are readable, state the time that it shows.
3,08
